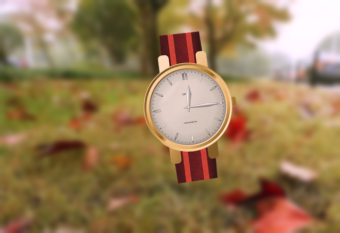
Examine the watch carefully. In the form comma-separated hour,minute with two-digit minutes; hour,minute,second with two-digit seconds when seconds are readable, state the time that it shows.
12,15
